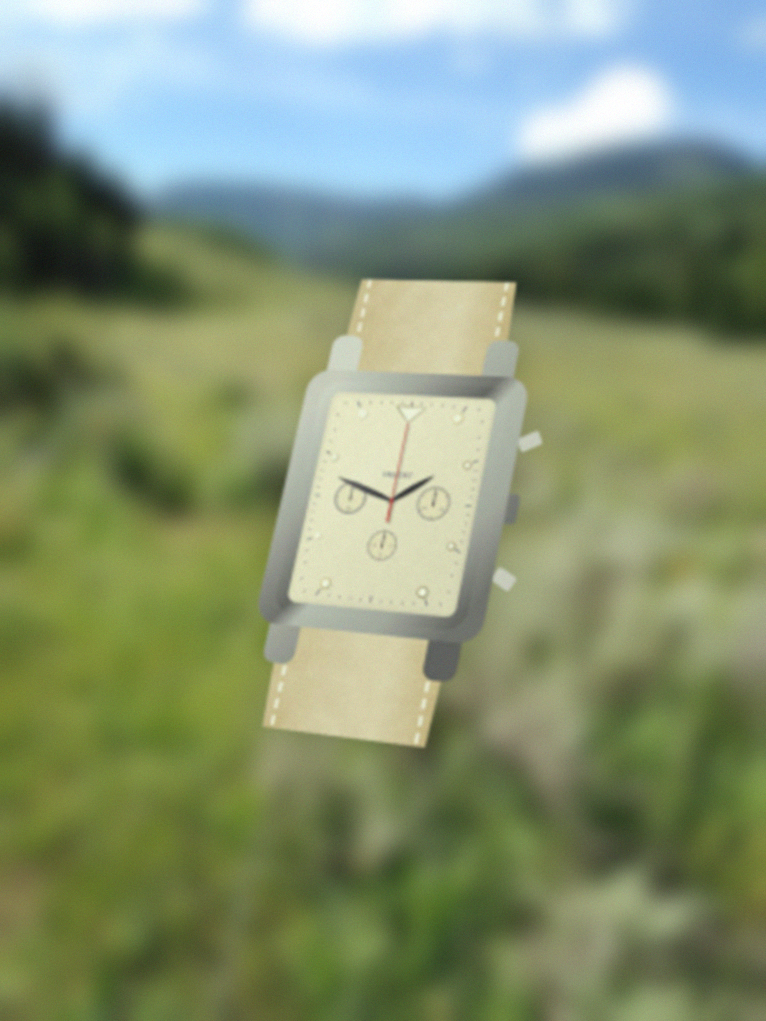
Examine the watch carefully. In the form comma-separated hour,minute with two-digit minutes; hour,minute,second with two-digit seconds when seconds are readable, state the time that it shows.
1,48
